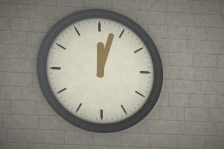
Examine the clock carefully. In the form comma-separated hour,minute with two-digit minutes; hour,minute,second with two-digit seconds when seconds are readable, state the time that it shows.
12,03
